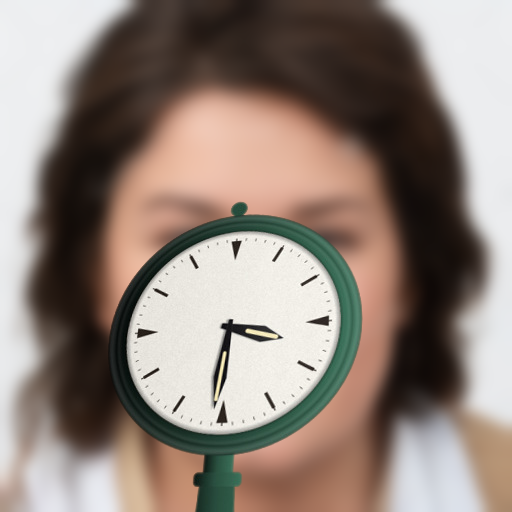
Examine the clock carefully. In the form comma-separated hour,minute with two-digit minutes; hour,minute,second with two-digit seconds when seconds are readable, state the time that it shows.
3,31
